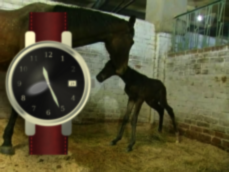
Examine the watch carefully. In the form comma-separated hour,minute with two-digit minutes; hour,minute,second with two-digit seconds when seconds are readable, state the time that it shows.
11,26
